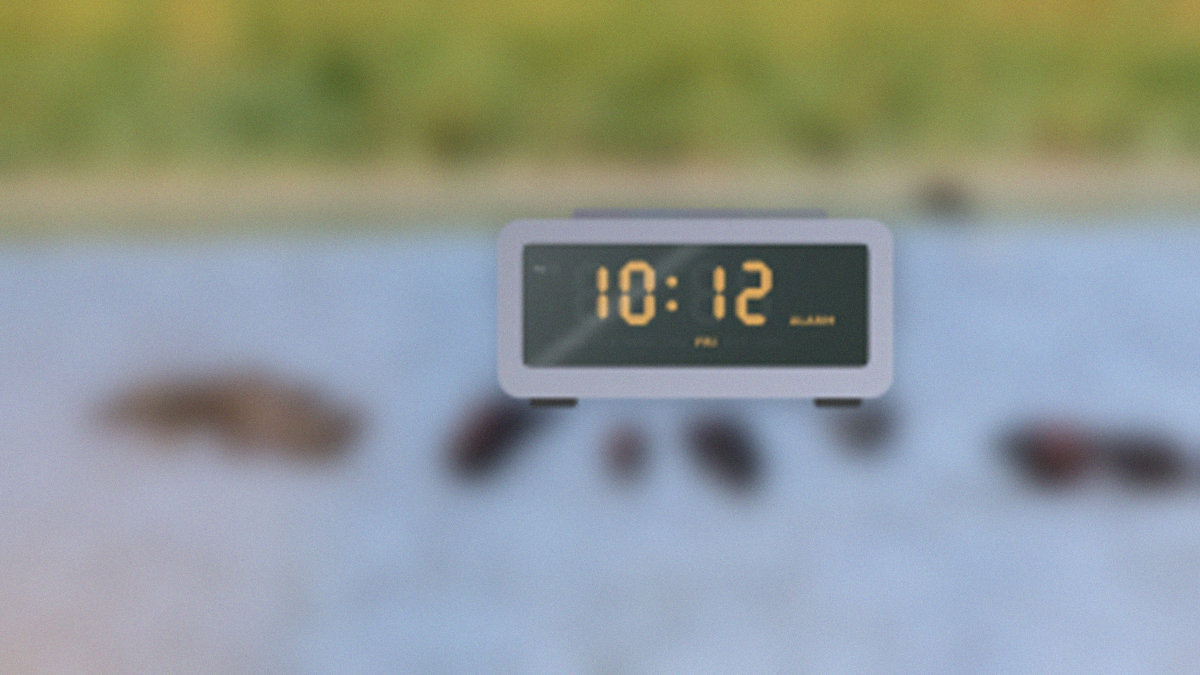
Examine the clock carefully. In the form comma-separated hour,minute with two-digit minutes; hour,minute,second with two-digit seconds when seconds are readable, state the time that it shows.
10,12
